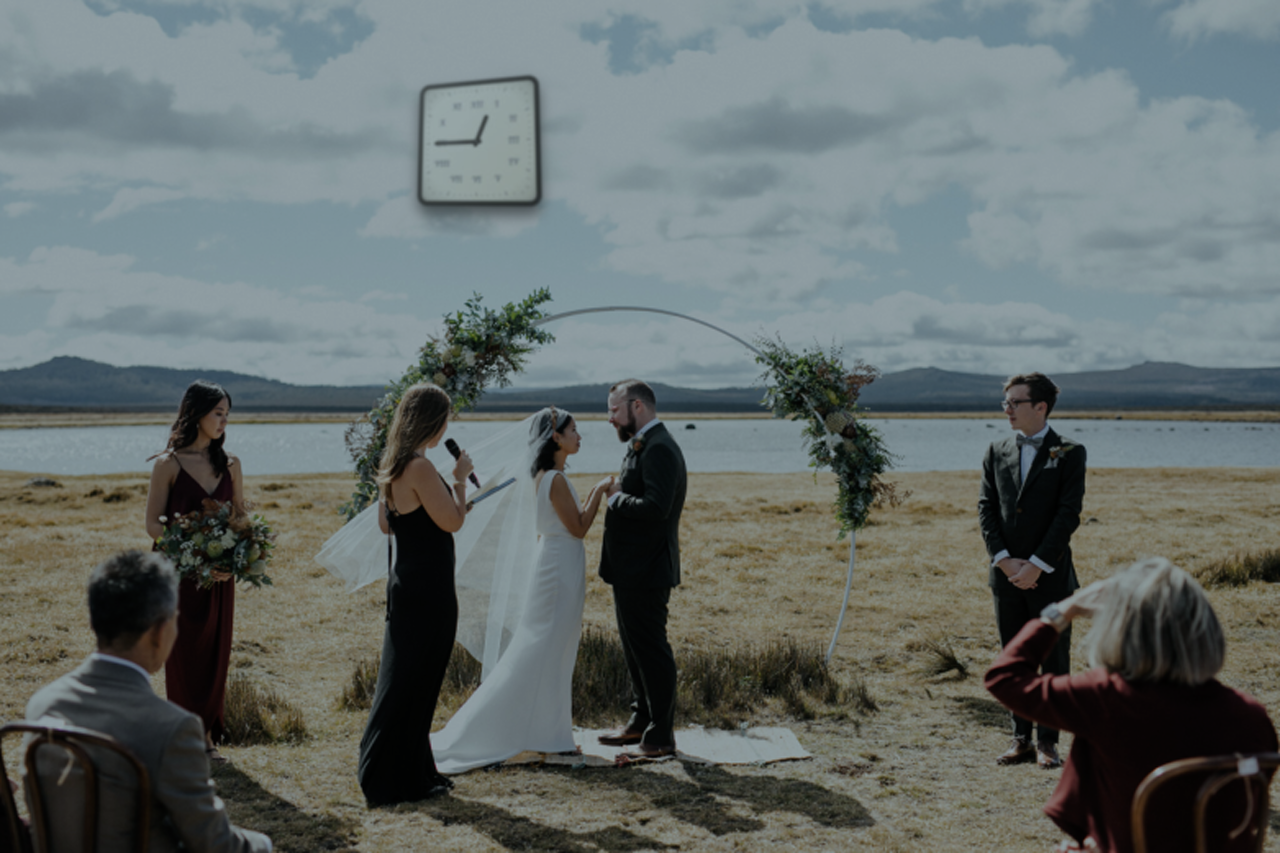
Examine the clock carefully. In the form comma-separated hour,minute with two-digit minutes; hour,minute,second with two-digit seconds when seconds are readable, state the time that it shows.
12,45
